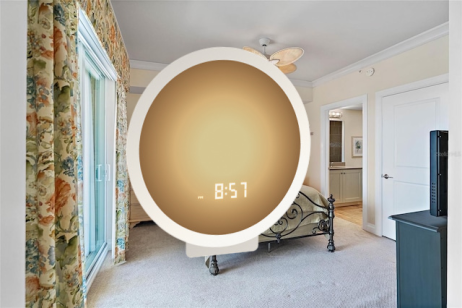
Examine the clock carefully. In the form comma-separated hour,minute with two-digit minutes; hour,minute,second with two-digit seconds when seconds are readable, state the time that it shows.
8,57
